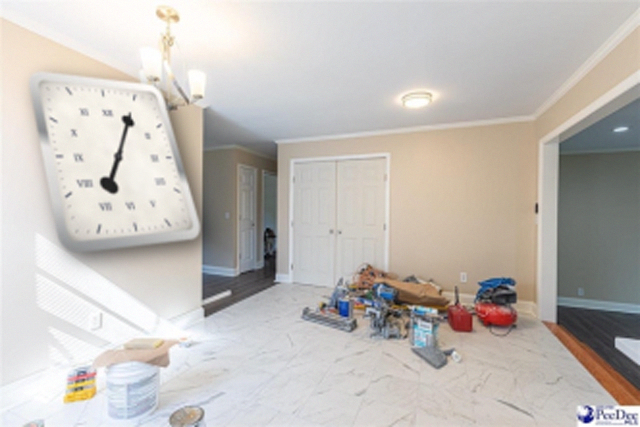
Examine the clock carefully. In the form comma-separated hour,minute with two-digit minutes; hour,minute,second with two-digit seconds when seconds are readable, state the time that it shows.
7,05
